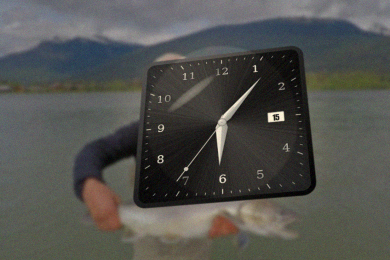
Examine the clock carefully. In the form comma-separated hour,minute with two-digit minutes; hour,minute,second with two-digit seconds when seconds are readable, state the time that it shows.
6,06,36
